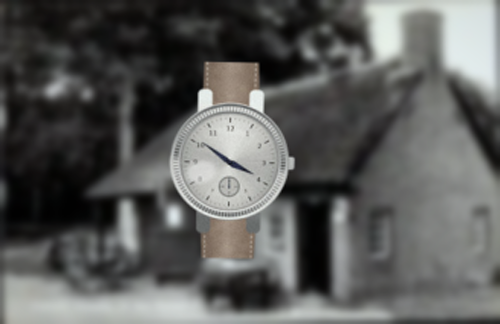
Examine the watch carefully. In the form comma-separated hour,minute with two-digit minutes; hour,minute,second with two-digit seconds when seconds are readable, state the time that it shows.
3,51
